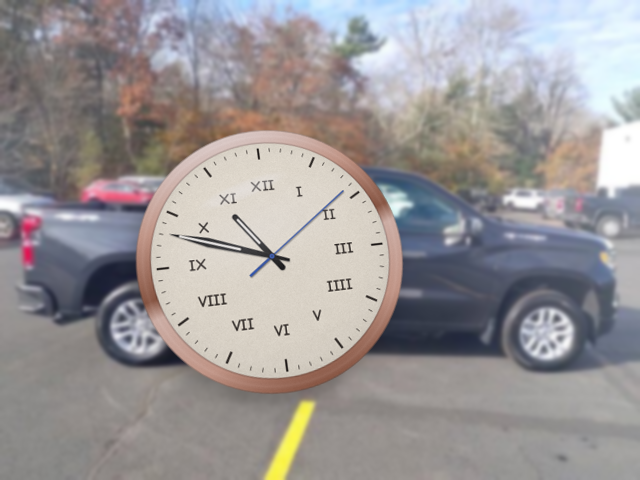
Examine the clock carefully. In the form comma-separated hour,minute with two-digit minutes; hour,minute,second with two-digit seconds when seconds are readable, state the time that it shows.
10,48,09
